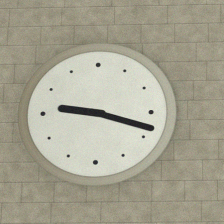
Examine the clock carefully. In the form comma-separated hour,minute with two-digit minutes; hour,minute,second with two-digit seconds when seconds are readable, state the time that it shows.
9,18
